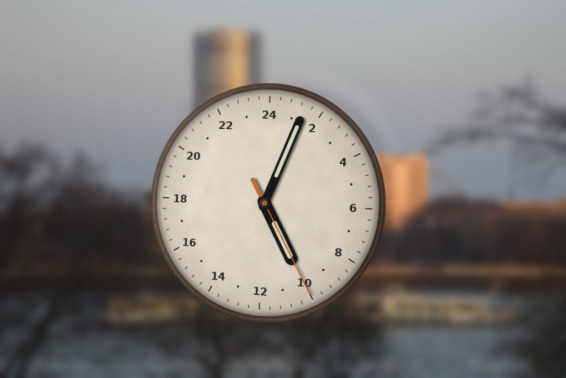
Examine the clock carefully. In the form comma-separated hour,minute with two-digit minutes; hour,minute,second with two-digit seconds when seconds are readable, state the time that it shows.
10,03,25
